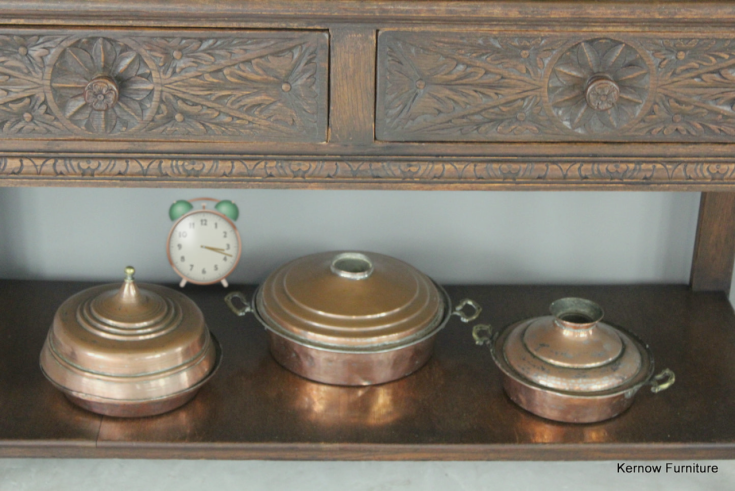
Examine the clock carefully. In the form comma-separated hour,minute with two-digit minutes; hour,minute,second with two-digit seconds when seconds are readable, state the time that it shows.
3,18
